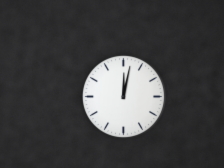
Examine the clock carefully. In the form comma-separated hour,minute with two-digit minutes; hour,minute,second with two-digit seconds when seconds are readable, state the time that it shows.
12,02
